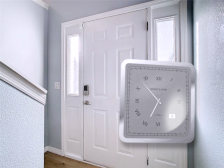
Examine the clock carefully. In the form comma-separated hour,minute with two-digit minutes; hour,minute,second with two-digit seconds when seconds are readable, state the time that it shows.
6,53
